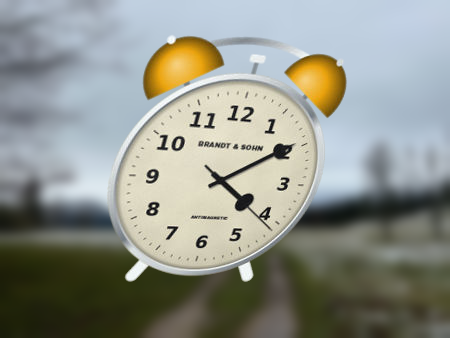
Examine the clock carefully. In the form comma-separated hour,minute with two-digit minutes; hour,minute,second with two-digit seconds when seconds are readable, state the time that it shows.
4,09,21
